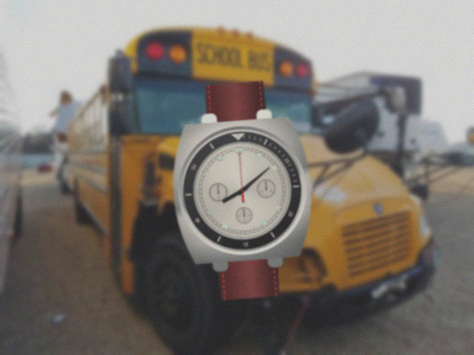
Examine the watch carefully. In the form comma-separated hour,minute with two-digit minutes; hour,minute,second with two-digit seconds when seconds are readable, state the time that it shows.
8,09
